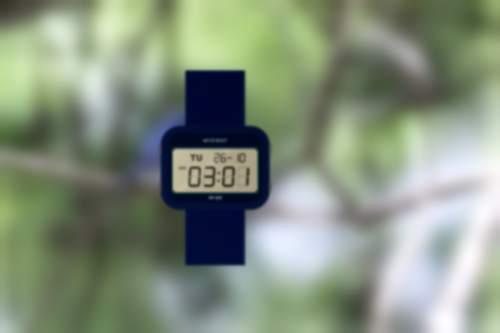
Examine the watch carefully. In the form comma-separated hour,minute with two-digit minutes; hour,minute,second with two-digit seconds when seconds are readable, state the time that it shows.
3,01
